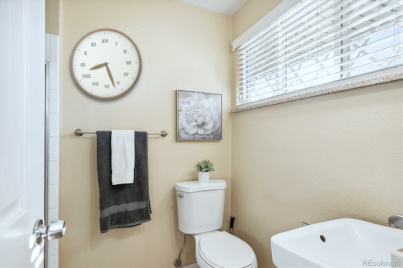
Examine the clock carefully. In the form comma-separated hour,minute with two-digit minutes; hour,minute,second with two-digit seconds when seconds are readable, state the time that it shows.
8,27
